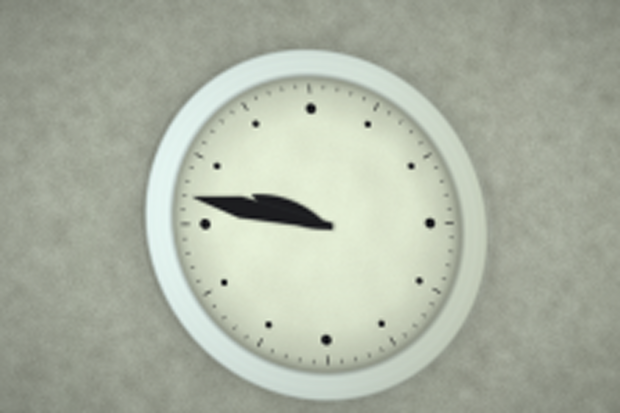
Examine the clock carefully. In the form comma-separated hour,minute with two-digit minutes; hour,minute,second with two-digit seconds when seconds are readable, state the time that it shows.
9,47
